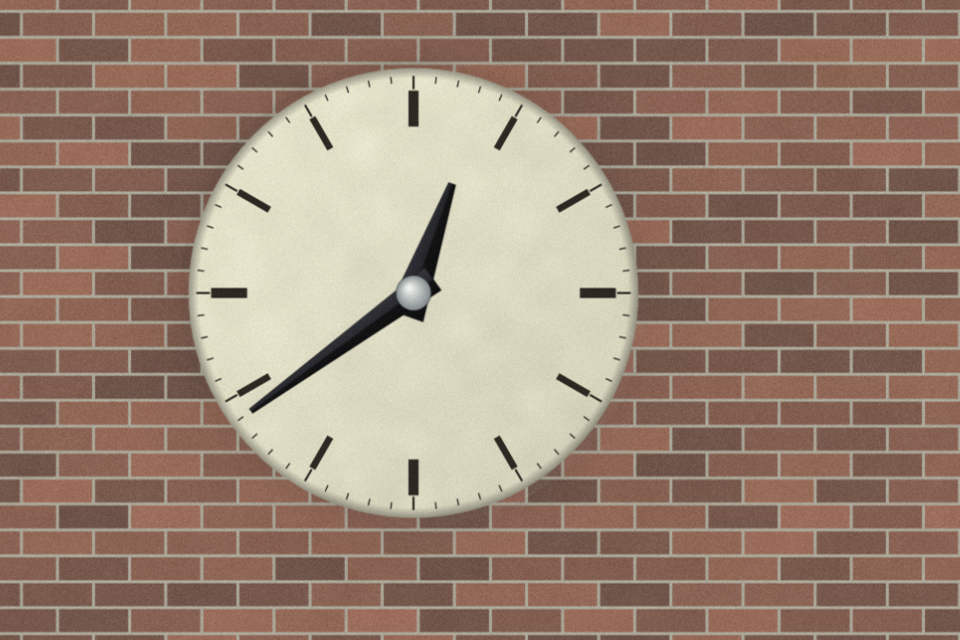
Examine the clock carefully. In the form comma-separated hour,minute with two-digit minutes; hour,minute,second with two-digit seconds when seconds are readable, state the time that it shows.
12,39
